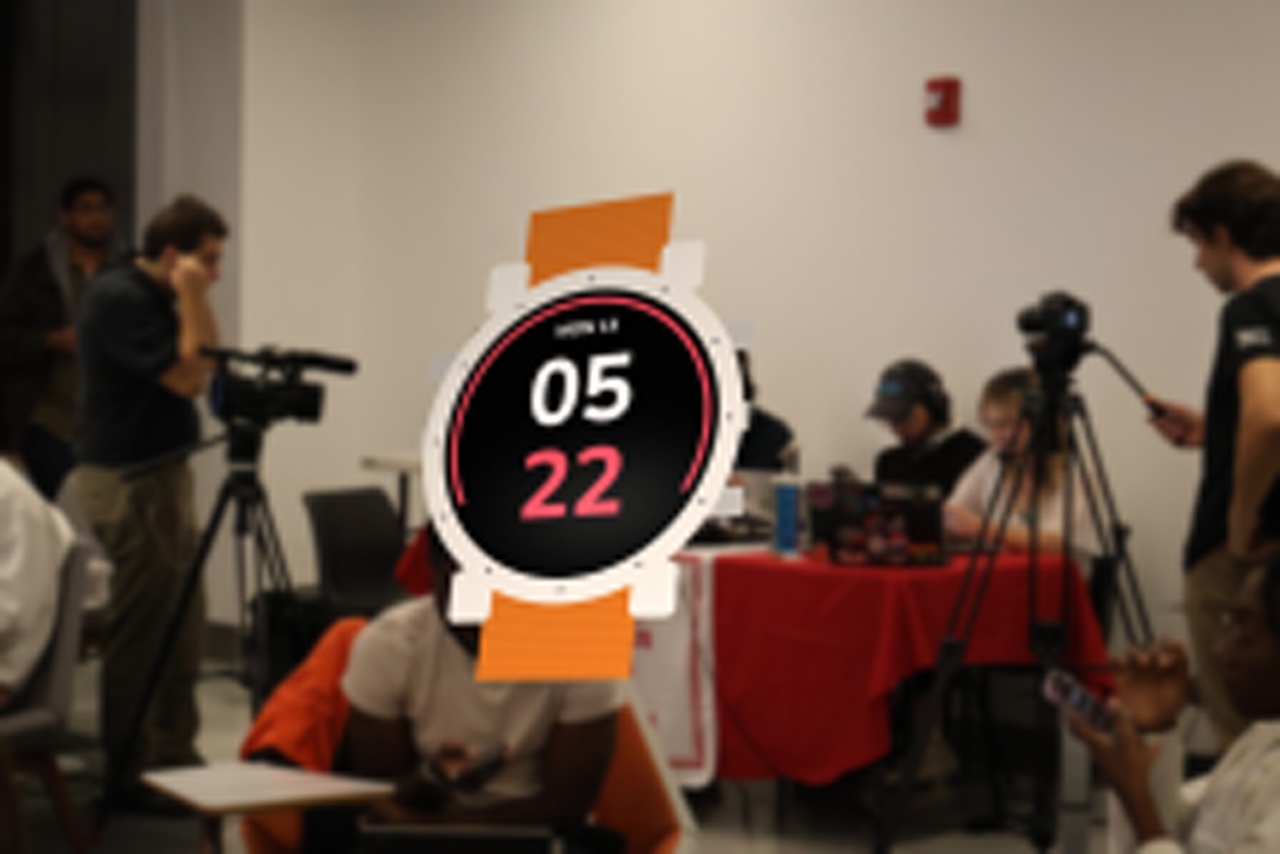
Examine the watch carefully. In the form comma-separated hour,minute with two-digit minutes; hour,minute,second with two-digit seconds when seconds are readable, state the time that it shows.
5,22
